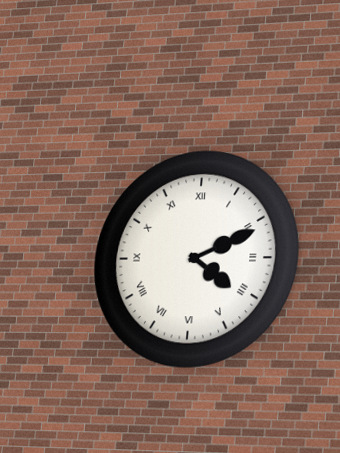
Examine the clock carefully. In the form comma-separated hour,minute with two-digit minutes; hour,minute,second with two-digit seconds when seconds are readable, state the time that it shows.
4,11
